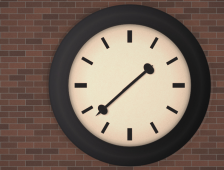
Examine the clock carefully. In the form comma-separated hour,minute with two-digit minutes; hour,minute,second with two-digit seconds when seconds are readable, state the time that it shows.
1,38
